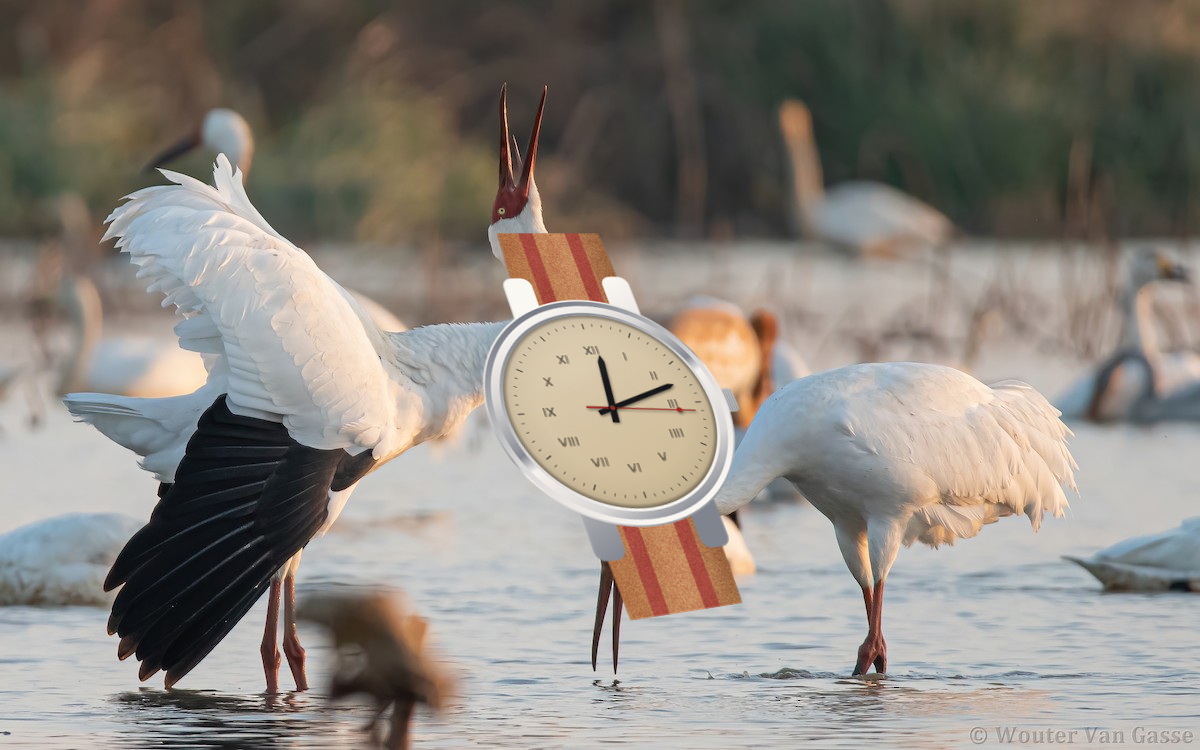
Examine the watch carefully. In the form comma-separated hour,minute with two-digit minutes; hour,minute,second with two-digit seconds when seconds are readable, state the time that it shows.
12,12,16
